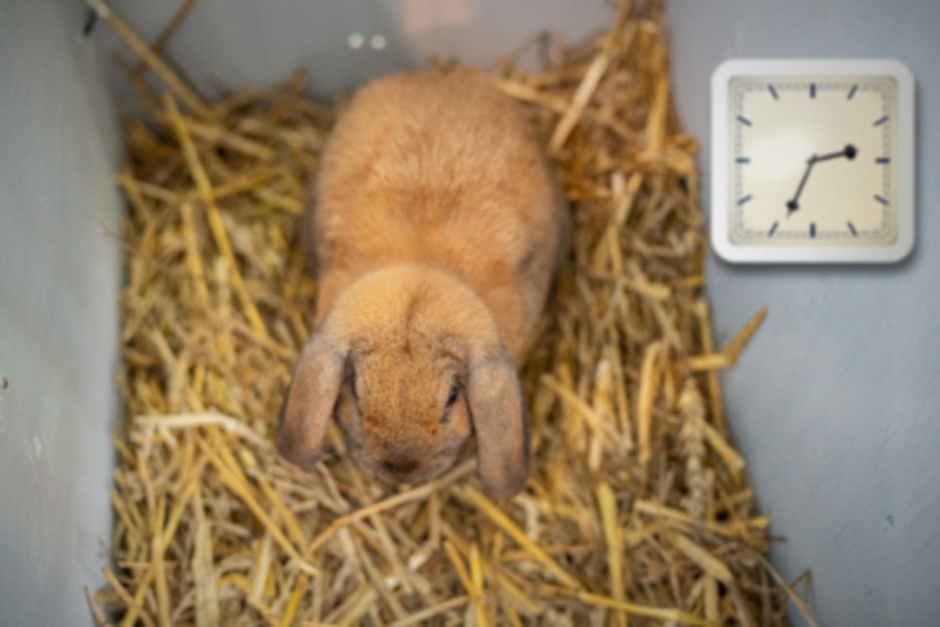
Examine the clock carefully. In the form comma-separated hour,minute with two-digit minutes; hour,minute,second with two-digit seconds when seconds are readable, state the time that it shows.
2,34
